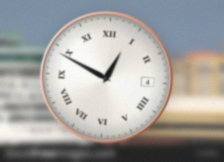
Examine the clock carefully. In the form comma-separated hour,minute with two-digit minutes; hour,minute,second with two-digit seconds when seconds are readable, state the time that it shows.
12,49
